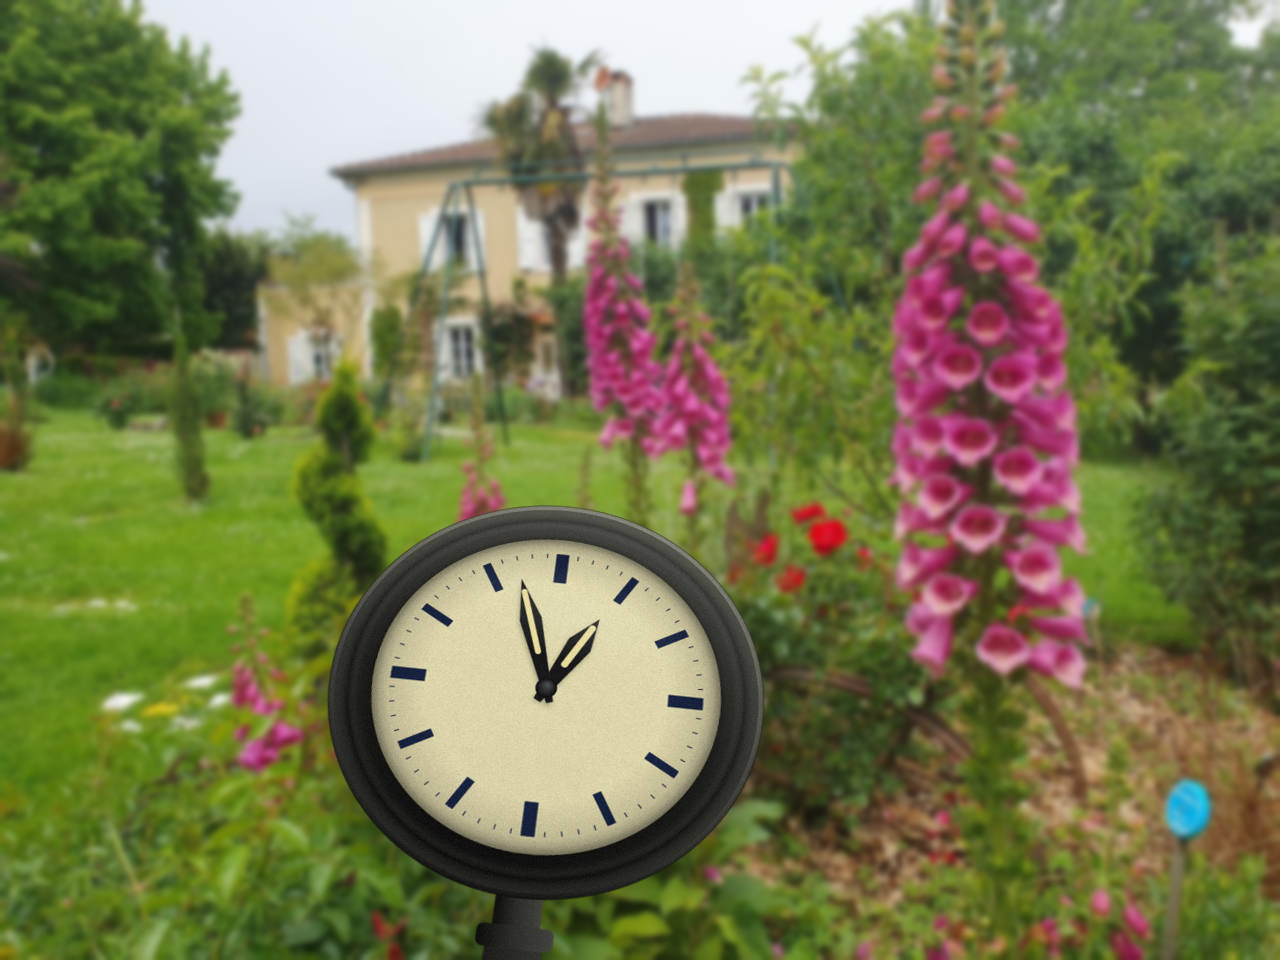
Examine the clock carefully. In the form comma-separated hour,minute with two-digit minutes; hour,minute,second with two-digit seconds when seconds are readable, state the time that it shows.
12,57
